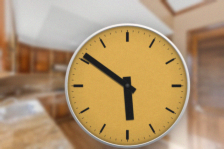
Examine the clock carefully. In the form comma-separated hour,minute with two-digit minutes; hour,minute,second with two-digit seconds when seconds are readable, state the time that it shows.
5,51
